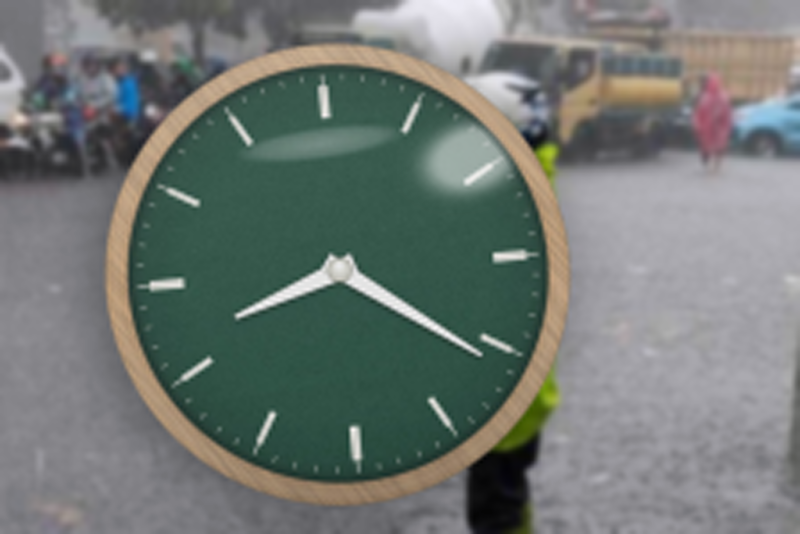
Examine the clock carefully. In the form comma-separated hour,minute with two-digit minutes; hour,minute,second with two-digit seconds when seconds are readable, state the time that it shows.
8,21
